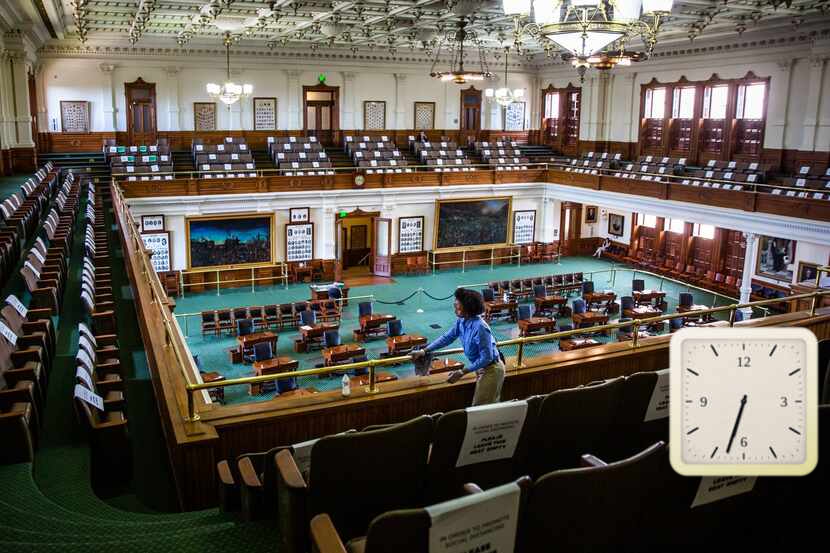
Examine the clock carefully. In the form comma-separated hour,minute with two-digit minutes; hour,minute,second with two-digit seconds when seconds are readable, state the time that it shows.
6,33
